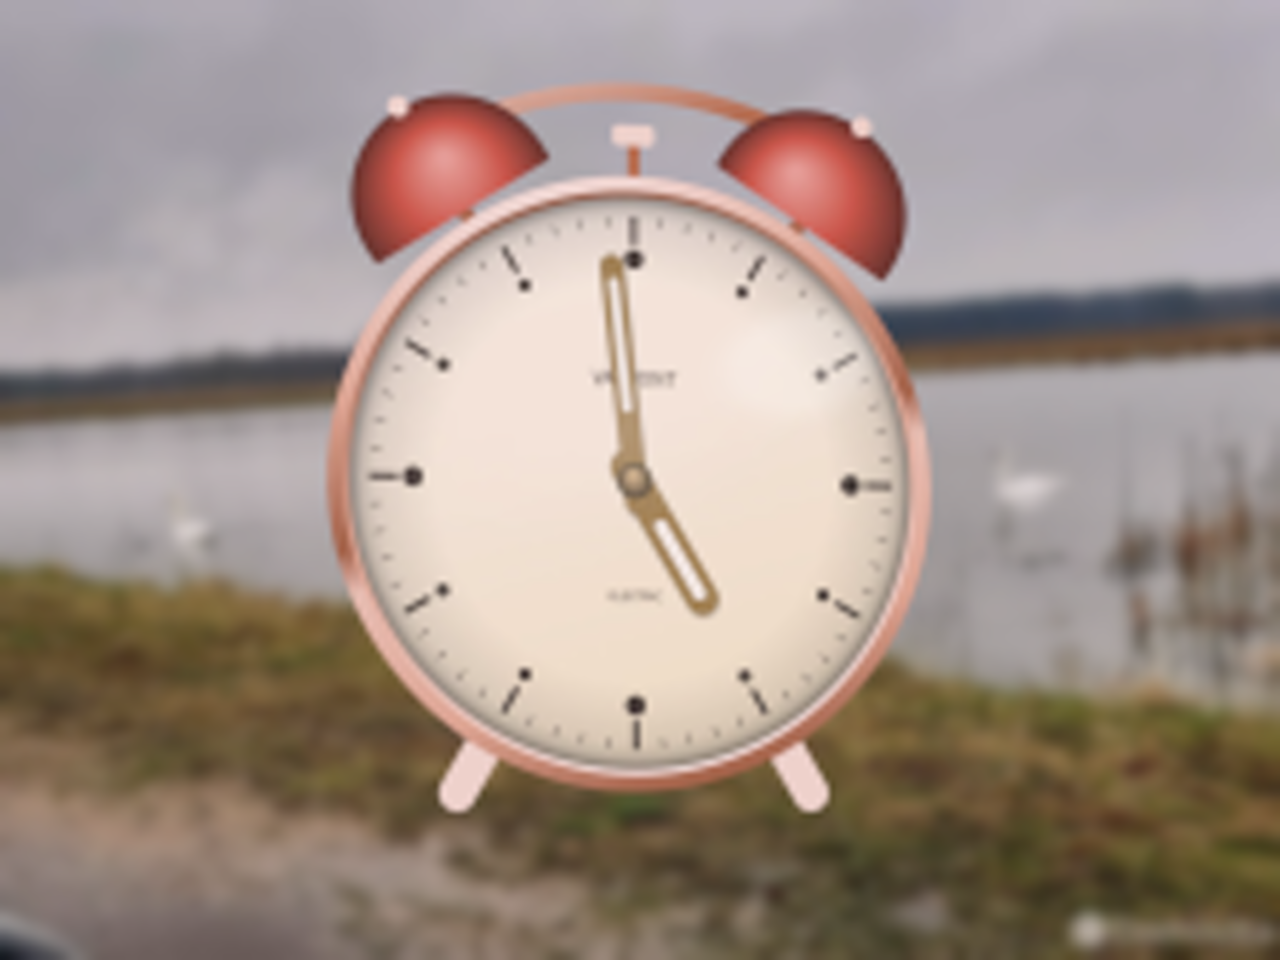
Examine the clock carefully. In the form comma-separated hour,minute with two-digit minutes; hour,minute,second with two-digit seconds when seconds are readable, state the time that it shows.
4,59
